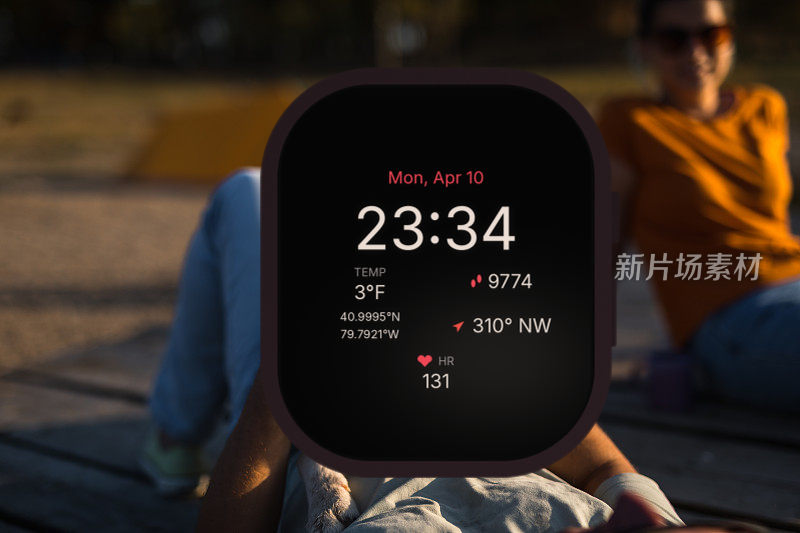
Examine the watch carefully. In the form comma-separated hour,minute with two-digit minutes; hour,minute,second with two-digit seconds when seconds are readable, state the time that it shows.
23,34
